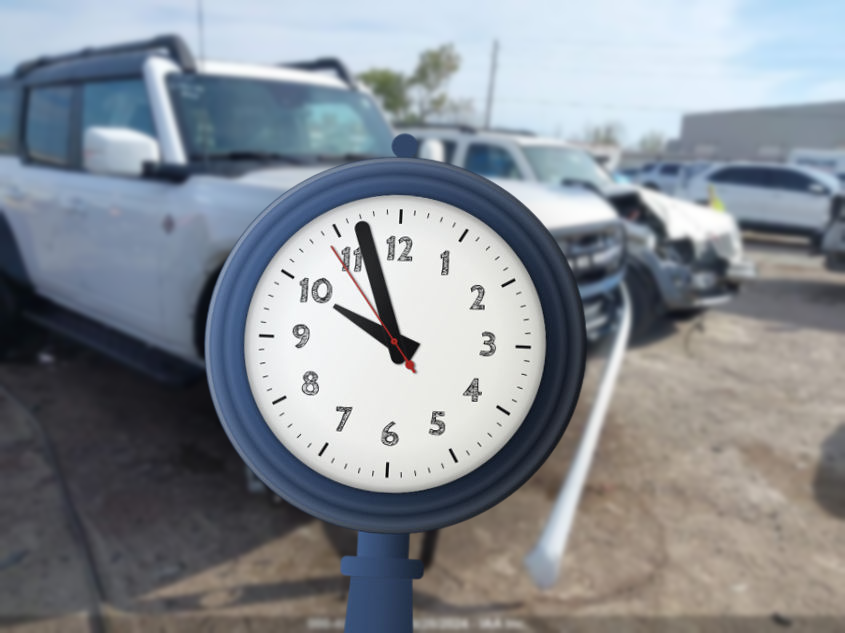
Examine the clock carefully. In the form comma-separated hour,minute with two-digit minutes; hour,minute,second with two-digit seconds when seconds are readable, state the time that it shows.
9,56,54
